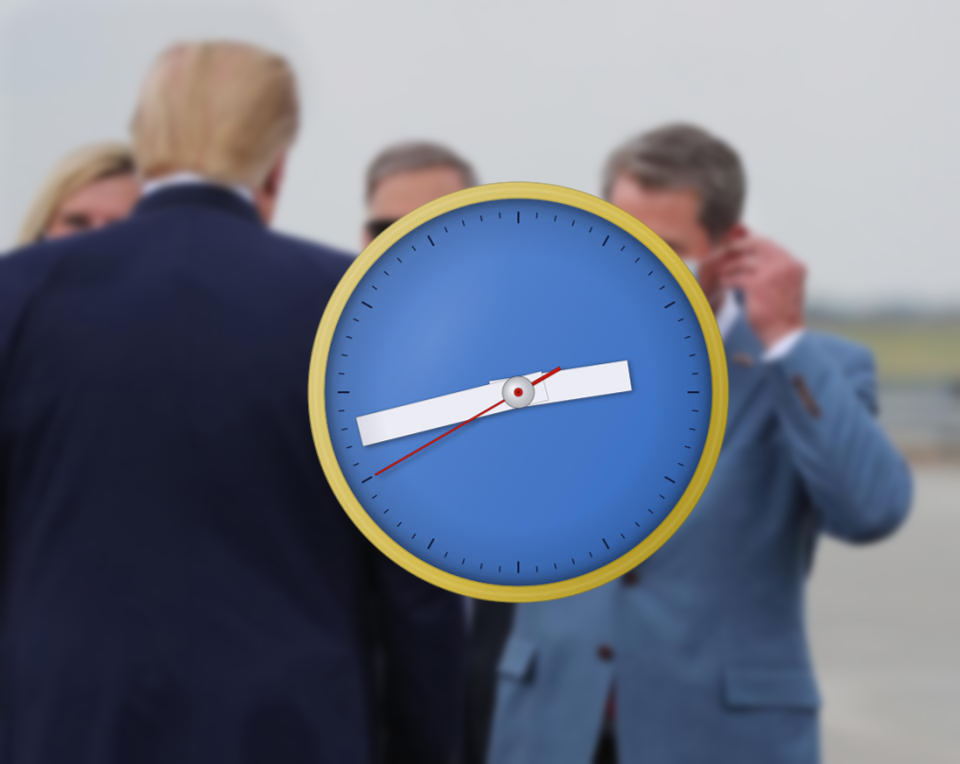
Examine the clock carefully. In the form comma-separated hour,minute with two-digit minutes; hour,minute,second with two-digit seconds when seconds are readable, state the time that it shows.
2,42,40
